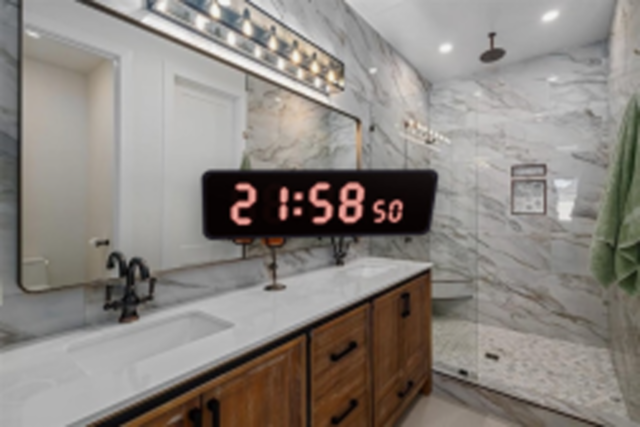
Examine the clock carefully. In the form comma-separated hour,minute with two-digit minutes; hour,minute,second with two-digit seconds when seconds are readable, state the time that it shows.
21,58,50
